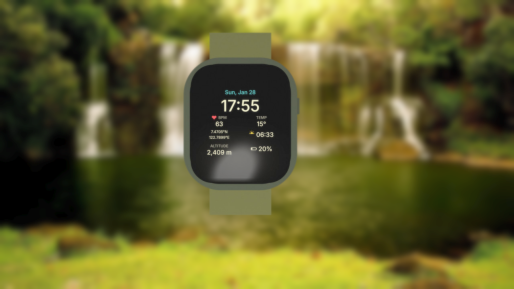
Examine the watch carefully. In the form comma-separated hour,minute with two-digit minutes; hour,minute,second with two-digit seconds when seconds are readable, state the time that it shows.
17,55
